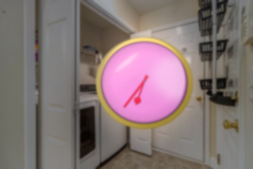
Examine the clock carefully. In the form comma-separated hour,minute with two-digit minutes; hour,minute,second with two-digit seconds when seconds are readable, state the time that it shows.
6,36
